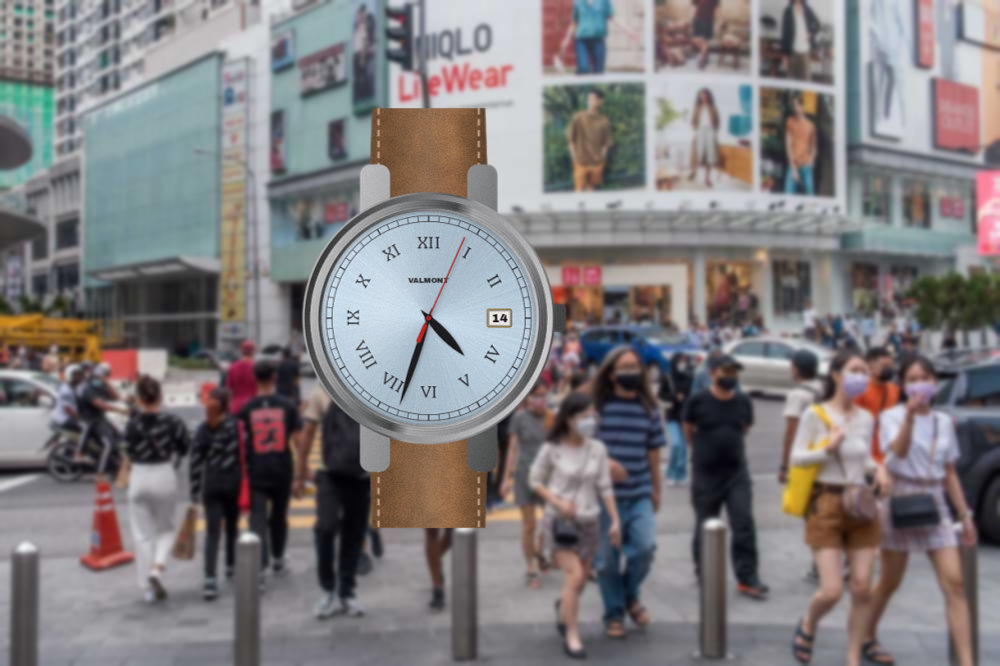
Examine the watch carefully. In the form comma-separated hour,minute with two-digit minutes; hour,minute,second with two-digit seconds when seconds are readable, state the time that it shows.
4,33,04
